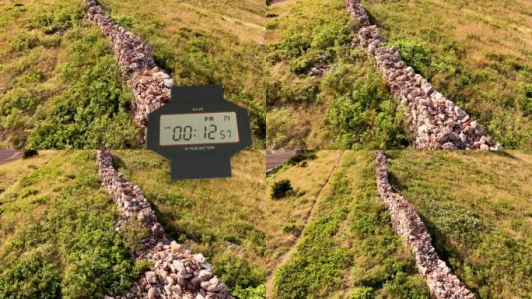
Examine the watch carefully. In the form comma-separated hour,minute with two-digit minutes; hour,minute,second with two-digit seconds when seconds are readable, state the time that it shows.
0,12,57
